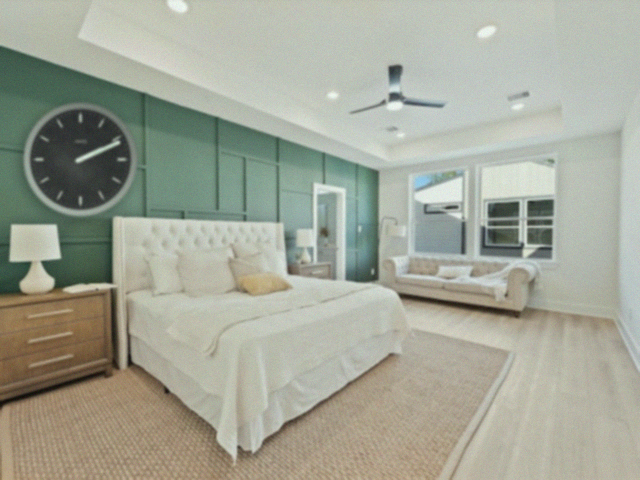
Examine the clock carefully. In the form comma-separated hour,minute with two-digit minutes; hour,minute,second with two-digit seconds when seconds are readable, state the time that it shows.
2,11
